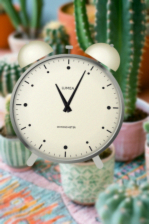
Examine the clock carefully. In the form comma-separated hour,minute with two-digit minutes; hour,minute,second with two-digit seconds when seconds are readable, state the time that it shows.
11,04
